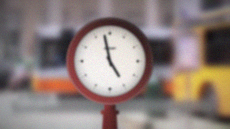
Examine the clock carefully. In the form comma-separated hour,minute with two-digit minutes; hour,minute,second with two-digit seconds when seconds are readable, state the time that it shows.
4,58
